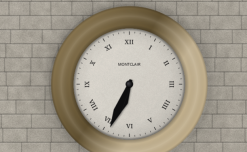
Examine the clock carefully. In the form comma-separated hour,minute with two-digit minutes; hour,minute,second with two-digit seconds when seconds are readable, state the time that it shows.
6,34
